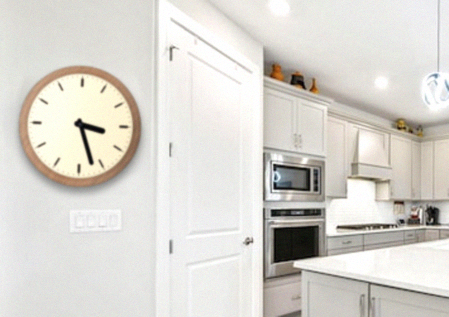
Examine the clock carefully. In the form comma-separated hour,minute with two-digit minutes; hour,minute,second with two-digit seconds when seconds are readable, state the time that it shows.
3,27
